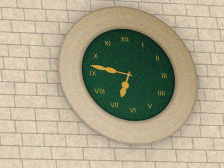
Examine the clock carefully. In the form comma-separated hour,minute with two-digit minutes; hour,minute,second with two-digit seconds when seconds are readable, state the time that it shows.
6,47
